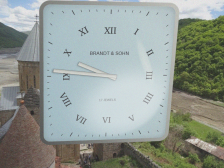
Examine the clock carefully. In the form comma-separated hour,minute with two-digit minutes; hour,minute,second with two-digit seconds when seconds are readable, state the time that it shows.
9,46
